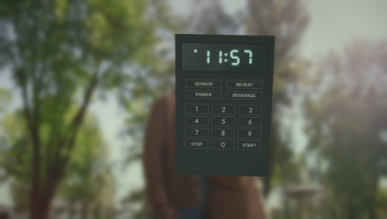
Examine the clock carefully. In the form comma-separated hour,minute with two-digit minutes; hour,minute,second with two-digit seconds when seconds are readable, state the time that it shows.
11,57
